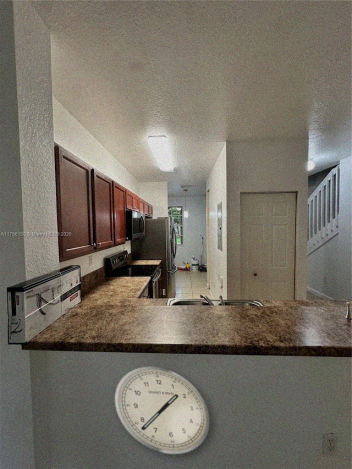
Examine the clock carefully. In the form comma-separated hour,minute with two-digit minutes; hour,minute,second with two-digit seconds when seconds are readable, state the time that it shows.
1,38
